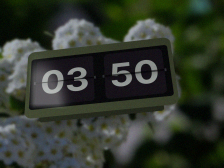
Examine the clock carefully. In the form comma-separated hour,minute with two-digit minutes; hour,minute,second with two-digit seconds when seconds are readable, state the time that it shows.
3,50
